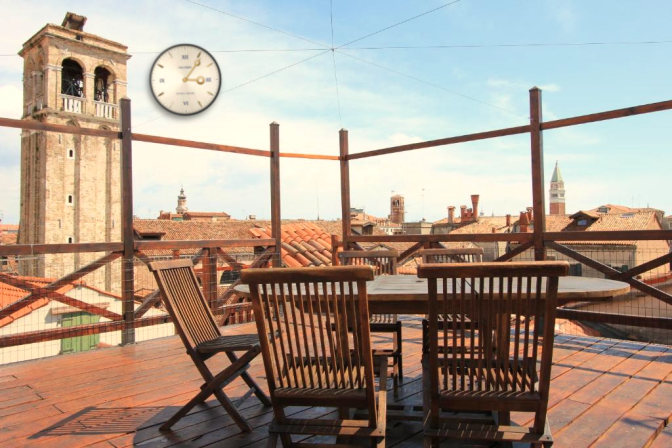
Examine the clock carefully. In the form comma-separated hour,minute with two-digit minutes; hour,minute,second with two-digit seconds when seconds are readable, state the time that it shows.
3,06
